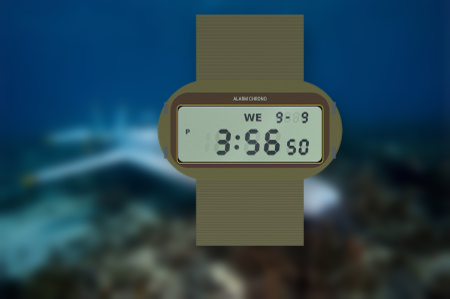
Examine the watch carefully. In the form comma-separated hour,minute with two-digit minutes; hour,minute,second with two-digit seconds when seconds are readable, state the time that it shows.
3,56,50
